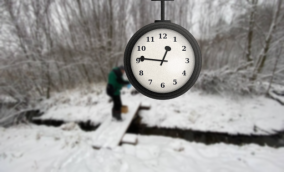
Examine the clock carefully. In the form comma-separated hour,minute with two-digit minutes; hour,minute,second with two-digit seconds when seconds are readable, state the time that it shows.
12,46
